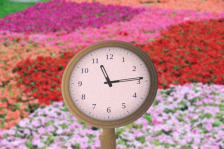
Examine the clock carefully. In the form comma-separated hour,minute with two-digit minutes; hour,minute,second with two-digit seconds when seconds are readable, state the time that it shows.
11,14
